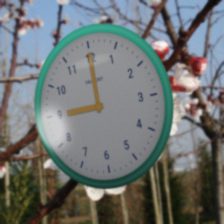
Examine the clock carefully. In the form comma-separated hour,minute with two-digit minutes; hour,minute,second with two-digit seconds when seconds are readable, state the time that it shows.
9,00
